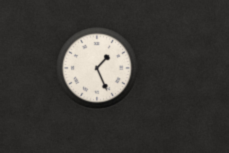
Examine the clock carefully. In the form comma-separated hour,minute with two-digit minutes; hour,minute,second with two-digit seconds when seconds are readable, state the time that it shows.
1,26
